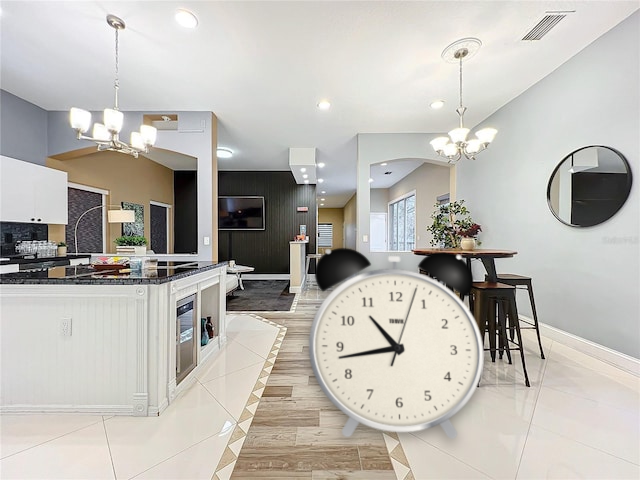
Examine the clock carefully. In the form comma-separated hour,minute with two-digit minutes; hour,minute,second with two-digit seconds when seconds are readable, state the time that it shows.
10,43,03
